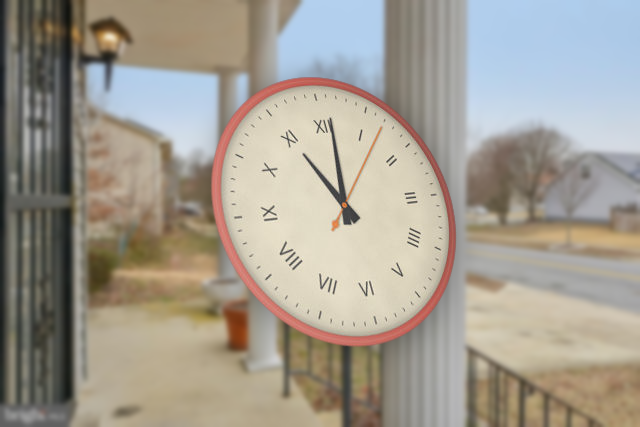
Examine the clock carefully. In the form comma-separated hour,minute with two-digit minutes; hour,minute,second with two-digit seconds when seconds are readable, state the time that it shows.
11,01,07
